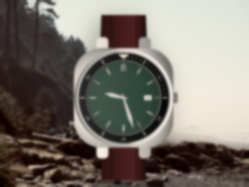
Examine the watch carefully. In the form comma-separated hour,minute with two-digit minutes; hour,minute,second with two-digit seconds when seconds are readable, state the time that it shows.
9,27
